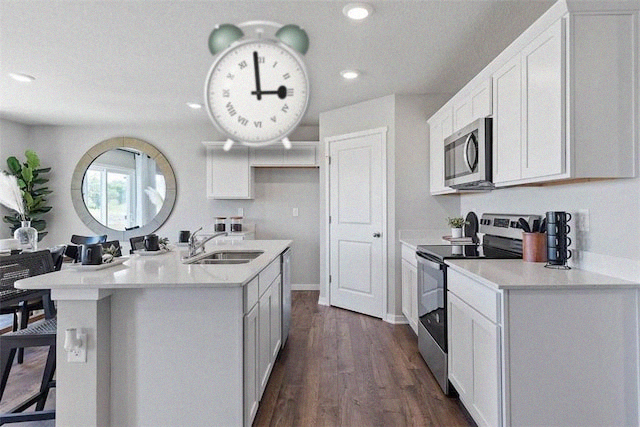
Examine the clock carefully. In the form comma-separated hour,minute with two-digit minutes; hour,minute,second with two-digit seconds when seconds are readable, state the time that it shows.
2,59
